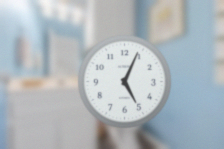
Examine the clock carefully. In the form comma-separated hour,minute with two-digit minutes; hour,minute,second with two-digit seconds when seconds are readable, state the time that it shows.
5,04
